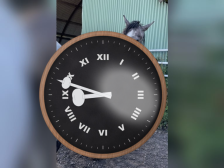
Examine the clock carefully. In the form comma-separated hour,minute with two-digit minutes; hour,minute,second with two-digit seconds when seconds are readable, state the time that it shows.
8,48
